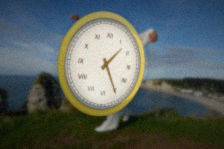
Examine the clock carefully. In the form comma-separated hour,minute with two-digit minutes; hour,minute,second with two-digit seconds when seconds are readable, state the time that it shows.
1,25
